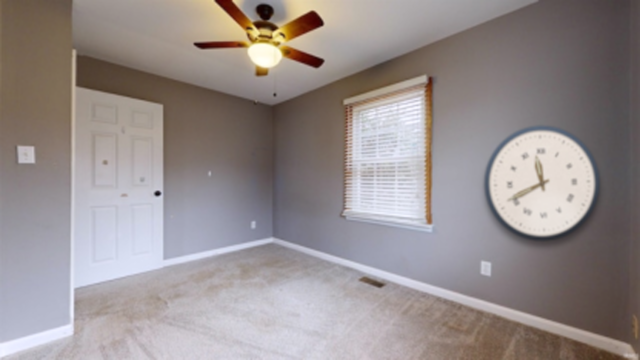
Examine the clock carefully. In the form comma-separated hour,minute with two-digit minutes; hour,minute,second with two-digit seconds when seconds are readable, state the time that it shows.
11,41
